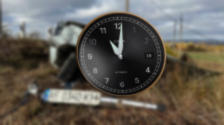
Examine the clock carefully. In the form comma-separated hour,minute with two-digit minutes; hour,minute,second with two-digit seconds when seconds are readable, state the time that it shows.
11,01
